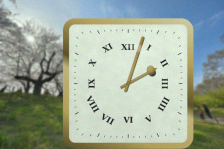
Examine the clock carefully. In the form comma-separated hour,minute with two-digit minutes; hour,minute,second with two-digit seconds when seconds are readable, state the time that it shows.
2,03
